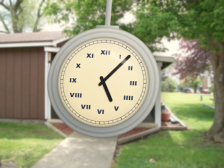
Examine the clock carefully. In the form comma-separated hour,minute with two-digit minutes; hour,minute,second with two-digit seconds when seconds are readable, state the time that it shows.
5,07
